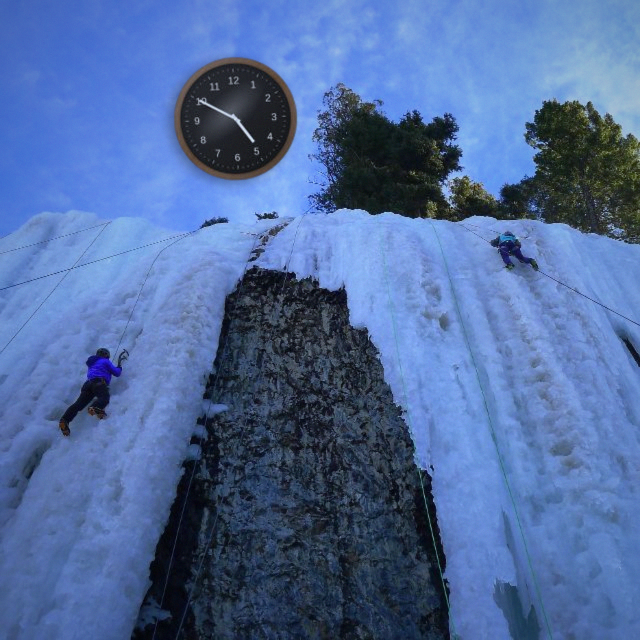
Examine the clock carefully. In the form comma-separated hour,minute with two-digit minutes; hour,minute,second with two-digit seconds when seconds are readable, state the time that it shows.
4,50
